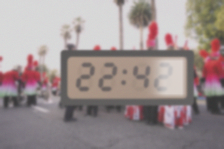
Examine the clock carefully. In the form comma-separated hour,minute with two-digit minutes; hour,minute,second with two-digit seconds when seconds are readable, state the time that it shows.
22,42
